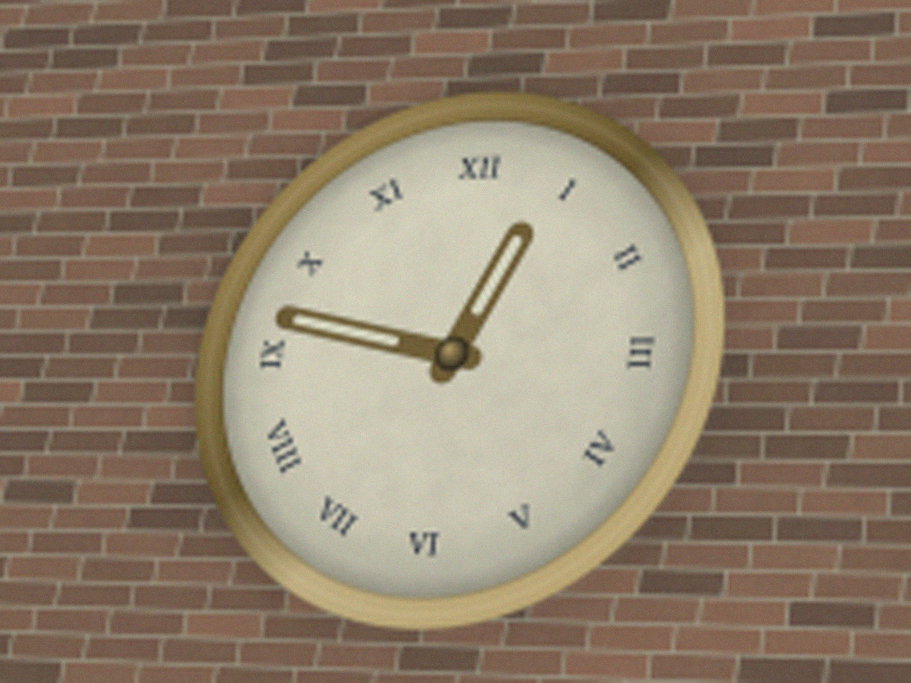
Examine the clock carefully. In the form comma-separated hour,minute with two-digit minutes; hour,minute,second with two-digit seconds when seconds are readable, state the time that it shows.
12,47
